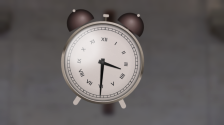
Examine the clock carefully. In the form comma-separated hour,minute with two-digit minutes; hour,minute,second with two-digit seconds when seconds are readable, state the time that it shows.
3,30
